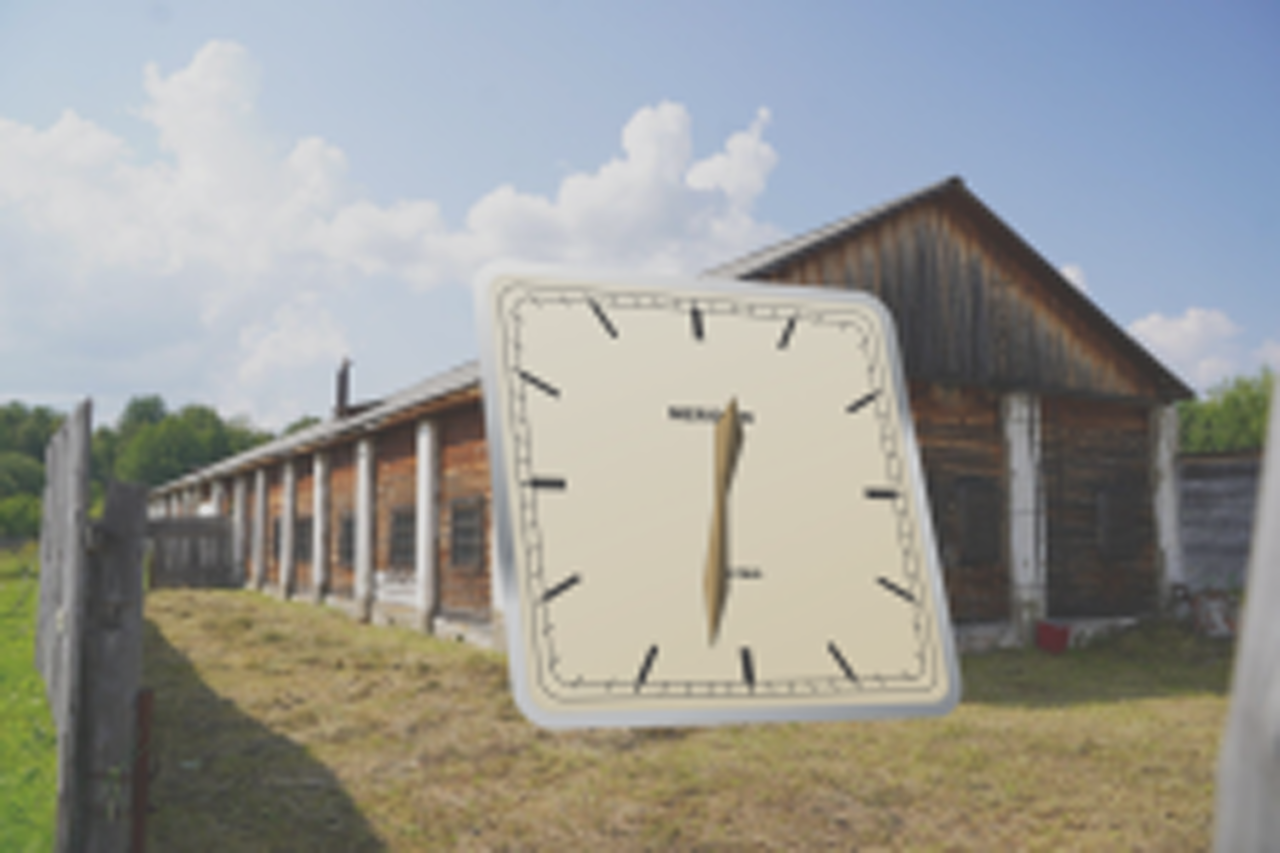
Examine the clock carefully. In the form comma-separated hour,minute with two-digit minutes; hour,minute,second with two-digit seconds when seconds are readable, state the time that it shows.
12,32
